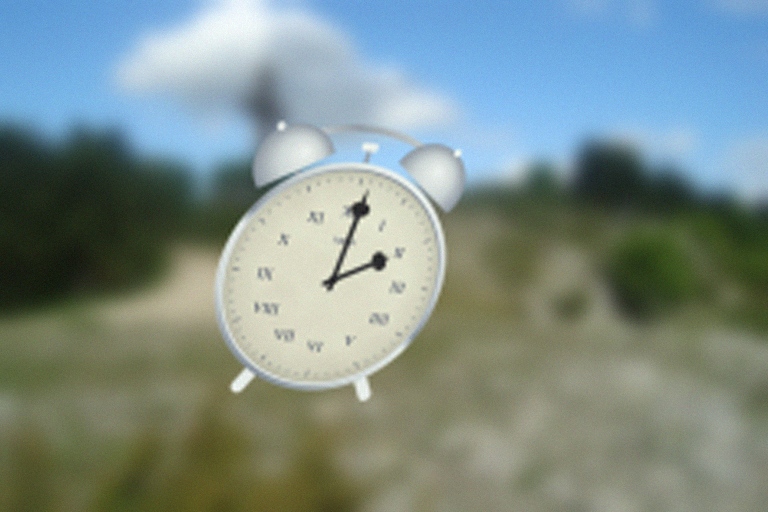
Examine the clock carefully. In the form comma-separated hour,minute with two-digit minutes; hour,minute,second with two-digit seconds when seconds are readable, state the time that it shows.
2,01
